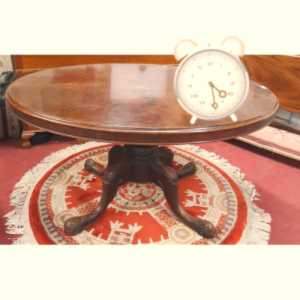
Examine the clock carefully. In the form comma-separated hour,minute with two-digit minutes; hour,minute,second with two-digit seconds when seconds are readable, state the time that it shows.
4,29
